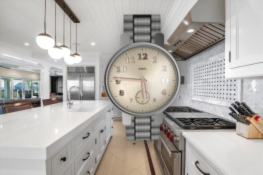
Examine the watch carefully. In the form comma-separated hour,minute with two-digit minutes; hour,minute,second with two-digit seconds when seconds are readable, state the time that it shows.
5,46
